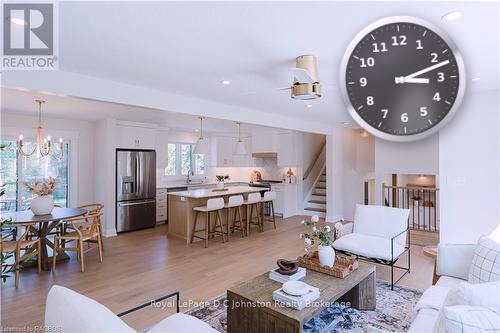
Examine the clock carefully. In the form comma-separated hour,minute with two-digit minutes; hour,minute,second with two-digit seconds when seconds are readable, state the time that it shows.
3,12
